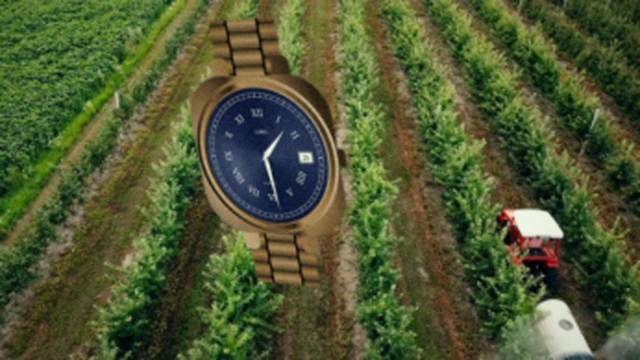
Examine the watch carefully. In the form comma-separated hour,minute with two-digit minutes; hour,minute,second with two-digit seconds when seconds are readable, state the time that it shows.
1,29
